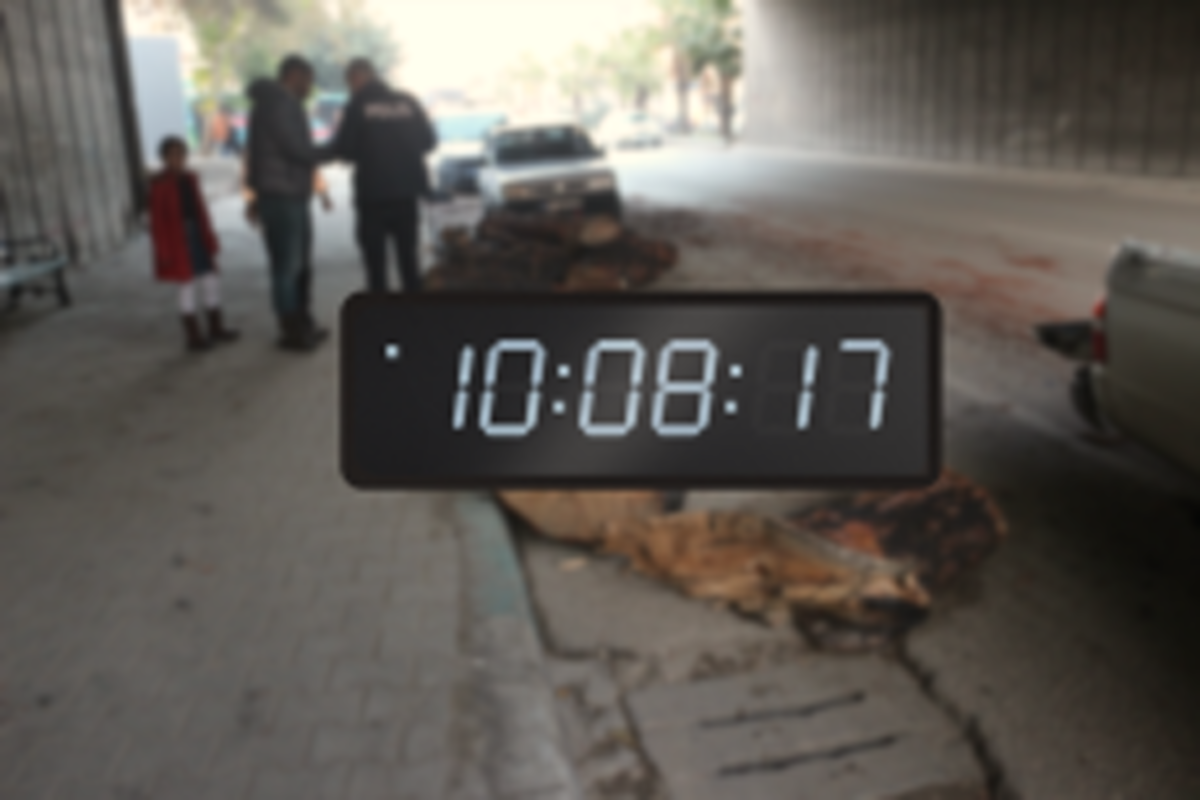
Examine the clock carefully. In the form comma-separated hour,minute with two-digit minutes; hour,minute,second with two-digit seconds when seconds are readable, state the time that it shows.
10,08,17
